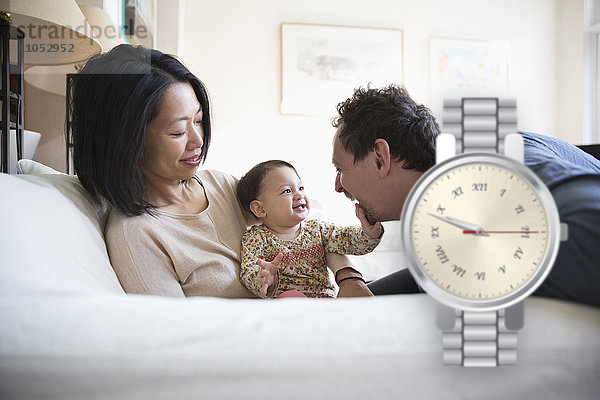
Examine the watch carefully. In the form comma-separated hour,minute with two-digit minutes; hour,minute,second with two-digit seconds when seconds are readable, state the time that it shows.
9,48,15
